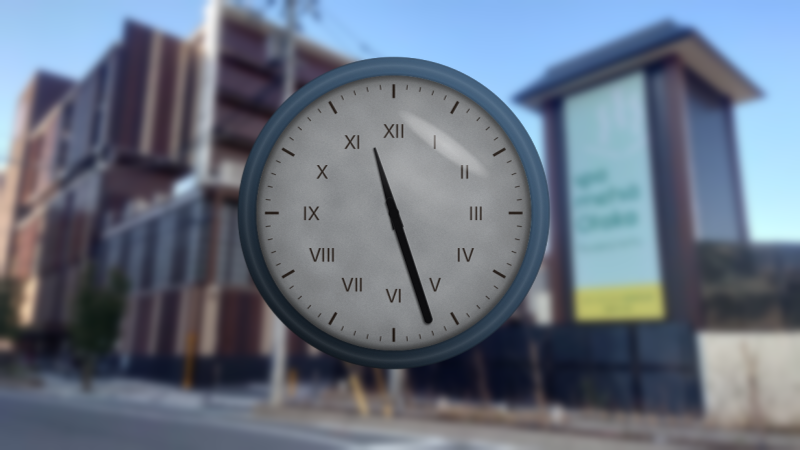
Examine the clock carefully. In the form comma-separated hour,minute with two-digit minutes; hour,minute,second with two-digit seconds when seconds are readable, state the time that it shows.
11,27
